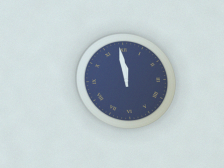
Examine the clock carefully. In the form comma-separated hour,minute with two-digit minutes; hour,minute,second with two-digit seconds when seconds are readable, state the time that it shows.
11,59
